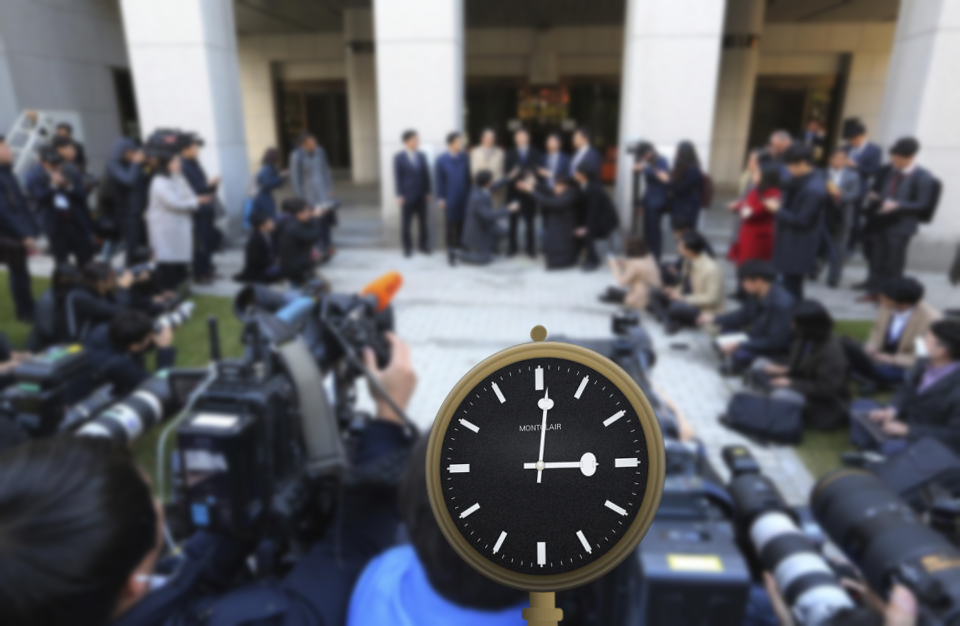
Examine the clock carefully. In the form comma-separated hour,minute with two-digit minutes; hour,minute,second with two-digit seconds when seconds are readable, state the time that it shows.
3,01
